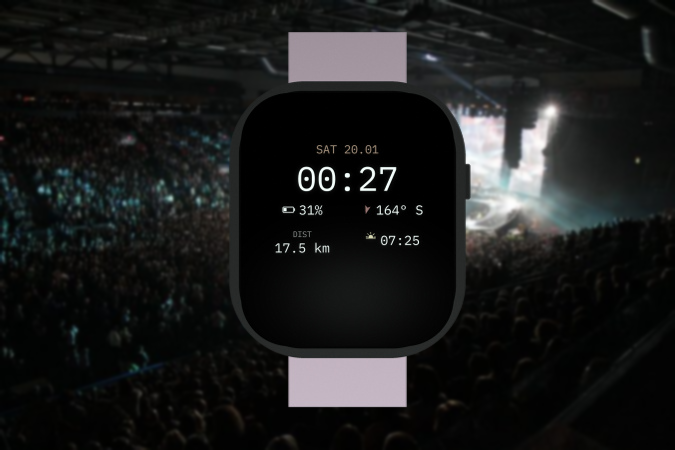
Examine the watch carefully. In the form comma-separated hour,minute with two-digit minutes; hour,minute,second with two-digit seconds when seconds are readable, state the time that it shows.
0,27
